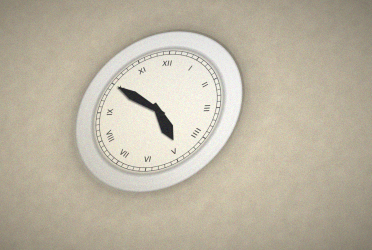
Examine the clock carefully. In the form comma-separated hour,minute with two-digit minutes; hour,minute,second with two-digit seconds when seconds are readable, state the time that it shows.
4,50
